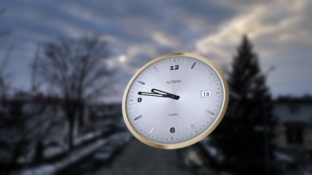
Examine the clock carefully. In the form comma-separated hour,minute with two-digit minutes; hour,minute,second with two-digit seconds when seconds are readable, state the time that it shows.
9,47
